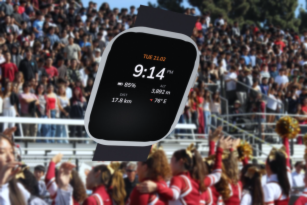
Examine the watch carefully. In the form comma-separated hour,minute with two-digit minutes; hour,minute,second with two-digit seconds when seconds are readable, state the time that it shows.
9,14
